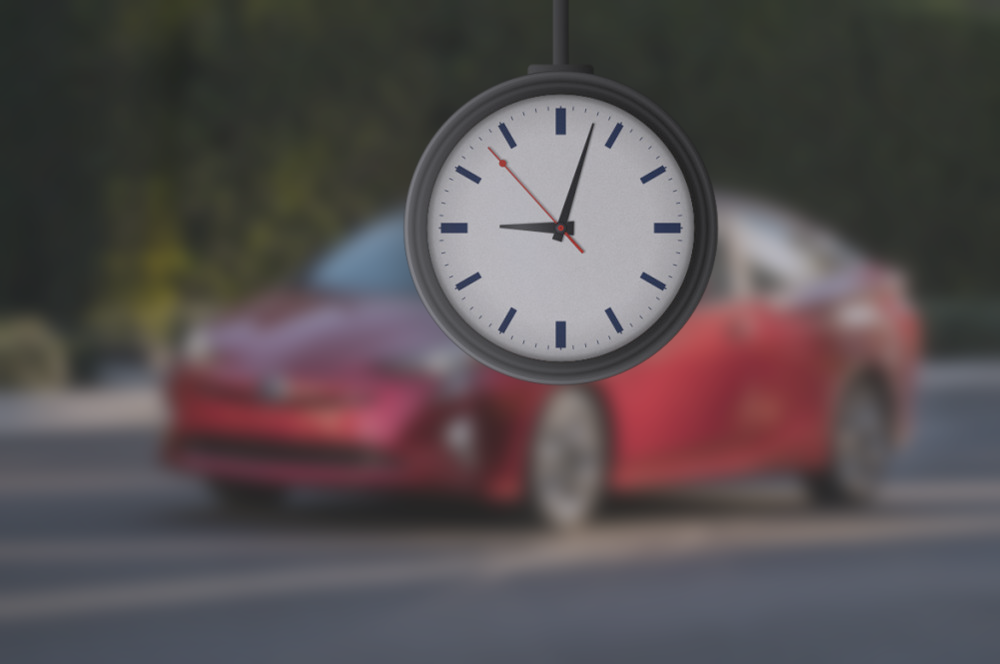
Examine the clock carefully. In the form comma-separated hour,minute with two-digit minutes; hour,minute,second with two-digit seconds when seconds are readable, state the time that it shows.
9,02,53
